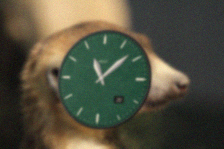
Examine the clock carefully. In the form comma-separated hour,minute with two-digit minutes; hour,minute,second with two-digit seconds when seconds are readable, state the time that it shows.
11,08
